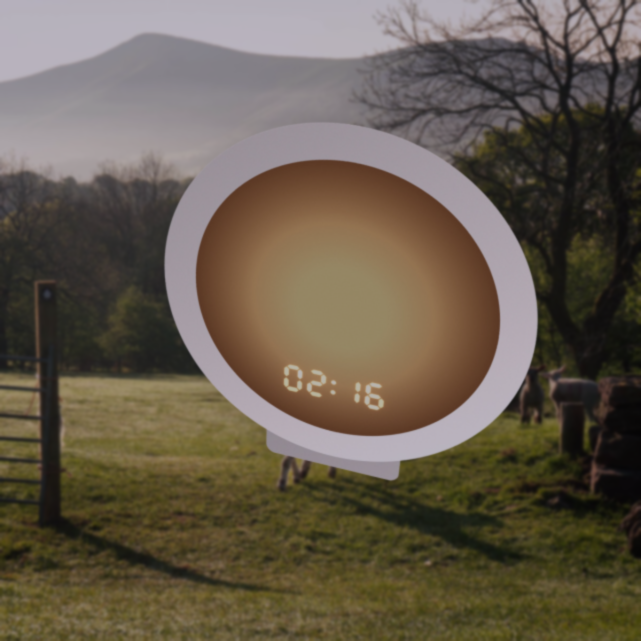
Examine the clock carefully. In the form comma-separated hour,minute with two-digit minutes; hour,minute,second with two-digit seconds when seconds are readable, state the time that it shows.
2,16
